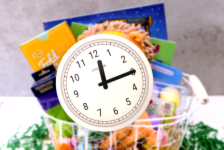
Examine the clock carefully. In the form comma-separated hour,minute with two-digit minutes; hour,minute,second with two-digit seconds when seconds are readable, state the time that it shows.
12,15
